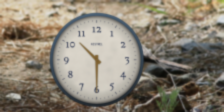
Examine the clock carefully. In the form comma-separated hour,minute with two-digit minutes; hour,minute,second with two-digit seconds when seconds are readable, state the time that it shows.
10,30
